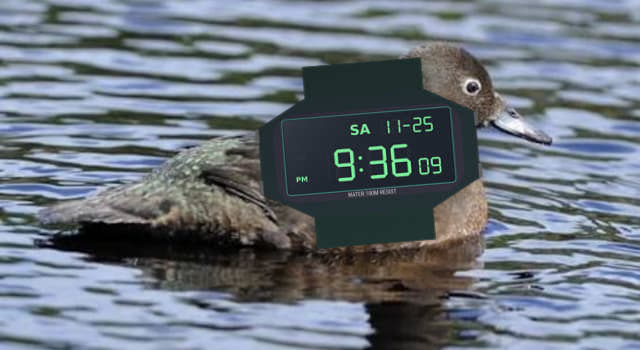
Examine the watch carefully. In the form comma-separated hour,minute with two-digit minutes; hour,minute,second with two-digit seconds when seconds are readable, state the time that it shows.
9,36,09
